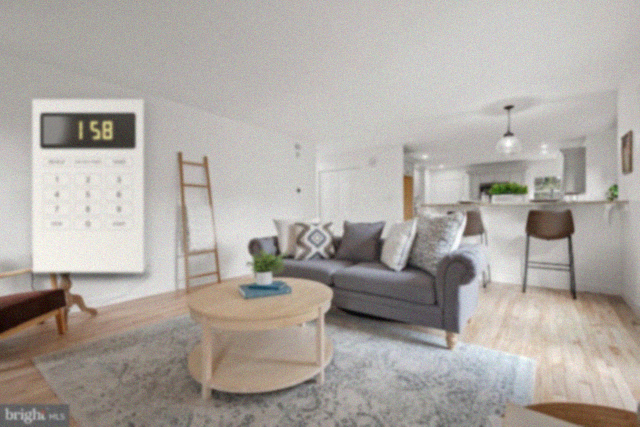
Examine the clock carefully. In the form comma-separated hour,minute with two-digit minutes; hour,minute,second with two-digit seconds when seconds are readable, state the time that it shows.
1,58
